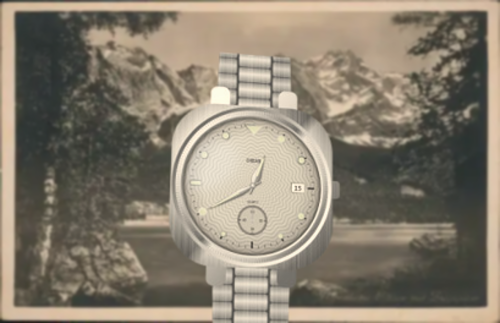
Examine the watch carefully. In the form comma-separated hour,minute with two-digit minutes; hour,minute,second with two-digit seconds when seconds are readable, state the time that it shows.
12,40
